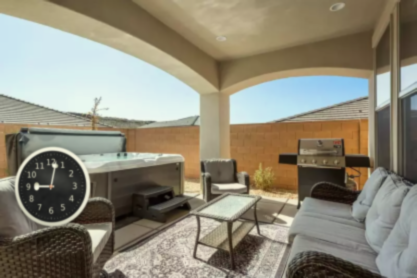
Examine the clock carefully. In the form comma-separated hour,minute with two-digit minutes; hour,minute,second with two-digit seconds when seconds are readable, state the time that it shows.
9,02
